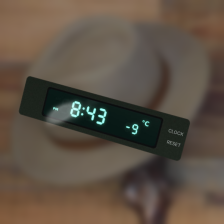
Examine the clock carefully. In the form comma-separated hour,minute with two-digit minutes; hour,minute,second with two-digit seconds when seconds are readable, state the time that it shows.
8,43
